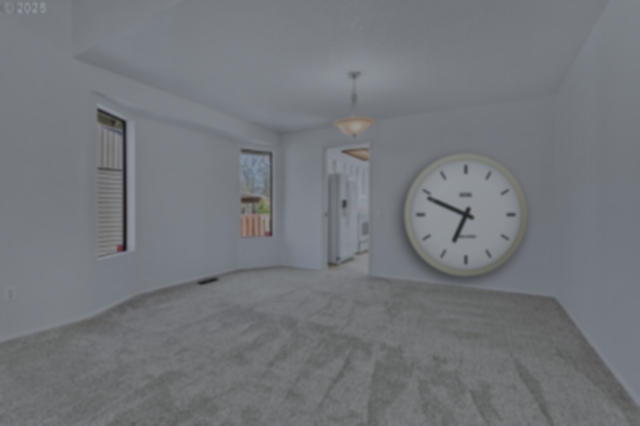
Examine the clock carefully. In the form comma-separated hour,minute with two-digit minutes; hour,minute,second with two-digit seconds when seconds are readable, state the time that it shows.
6,49
